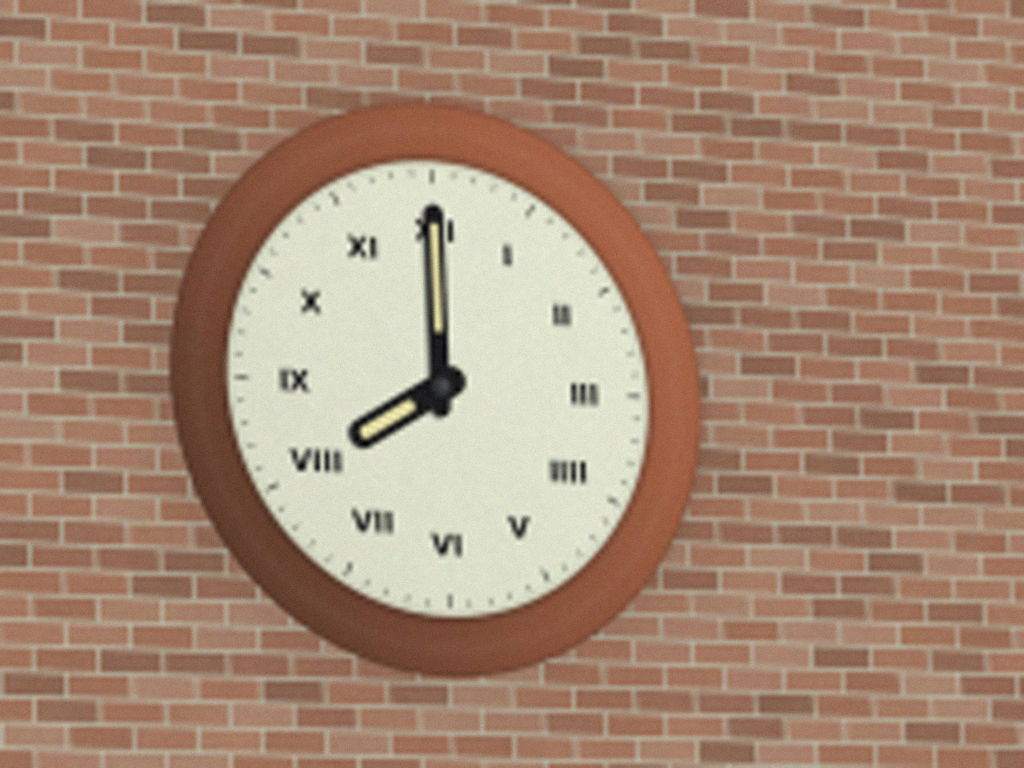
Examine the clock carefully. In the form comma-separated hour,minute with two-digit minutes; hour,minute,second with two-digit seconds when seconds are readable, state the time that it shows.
8,00
